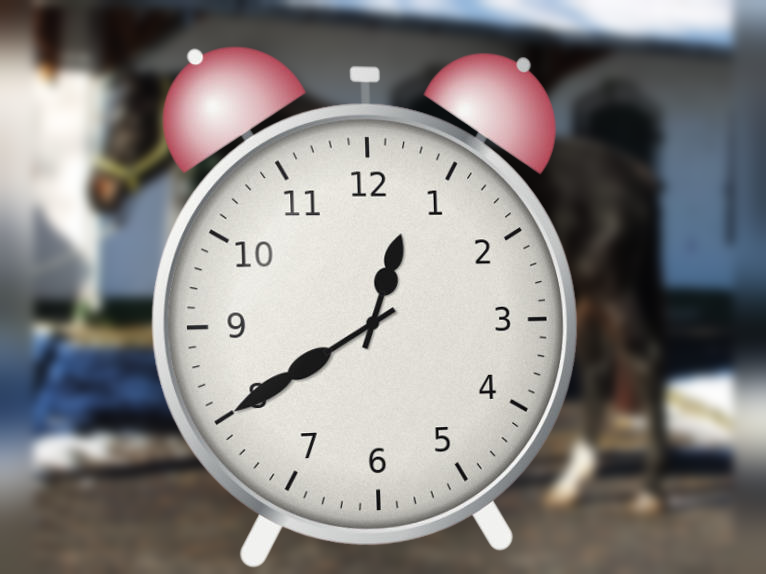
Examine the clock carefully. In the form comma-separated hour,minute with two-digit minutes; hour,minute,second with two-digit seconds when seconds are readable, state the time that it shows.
12,40
